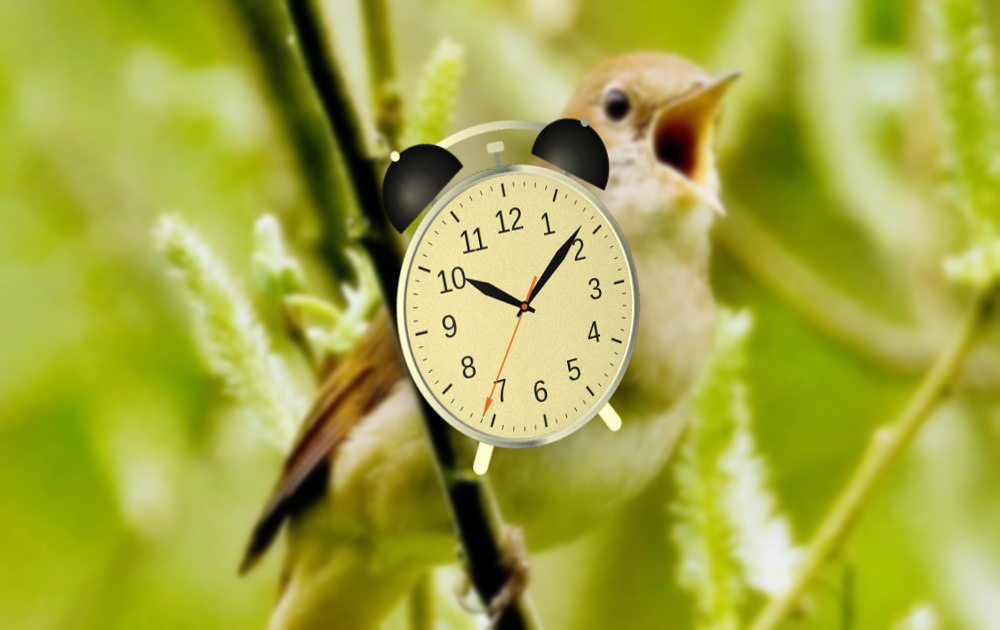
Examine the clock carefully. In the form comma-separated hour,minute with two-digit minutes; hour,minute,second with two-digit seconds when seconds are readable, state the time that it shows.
10,08,36
